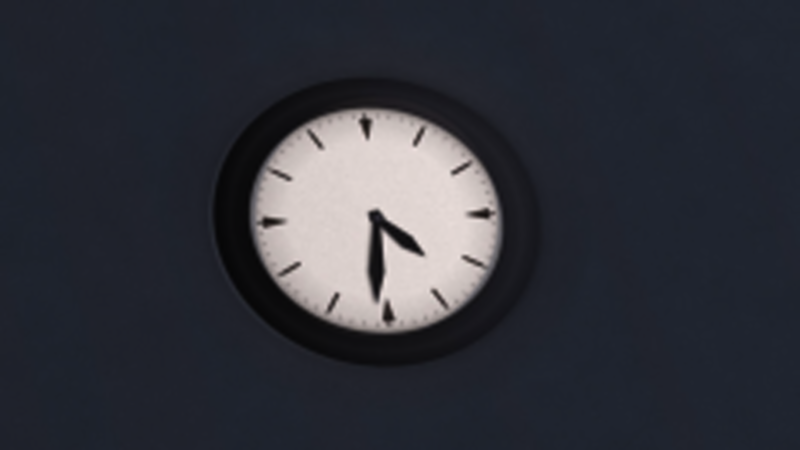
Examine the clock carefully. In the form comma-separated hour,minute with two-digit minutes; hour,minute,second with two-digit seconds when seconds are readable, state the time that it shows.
4,31
